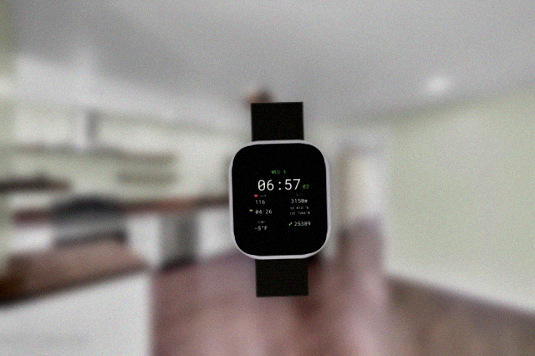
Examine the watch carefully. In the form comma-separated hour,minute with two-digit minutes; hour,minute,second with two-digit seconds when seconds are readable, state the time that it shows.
6,57
